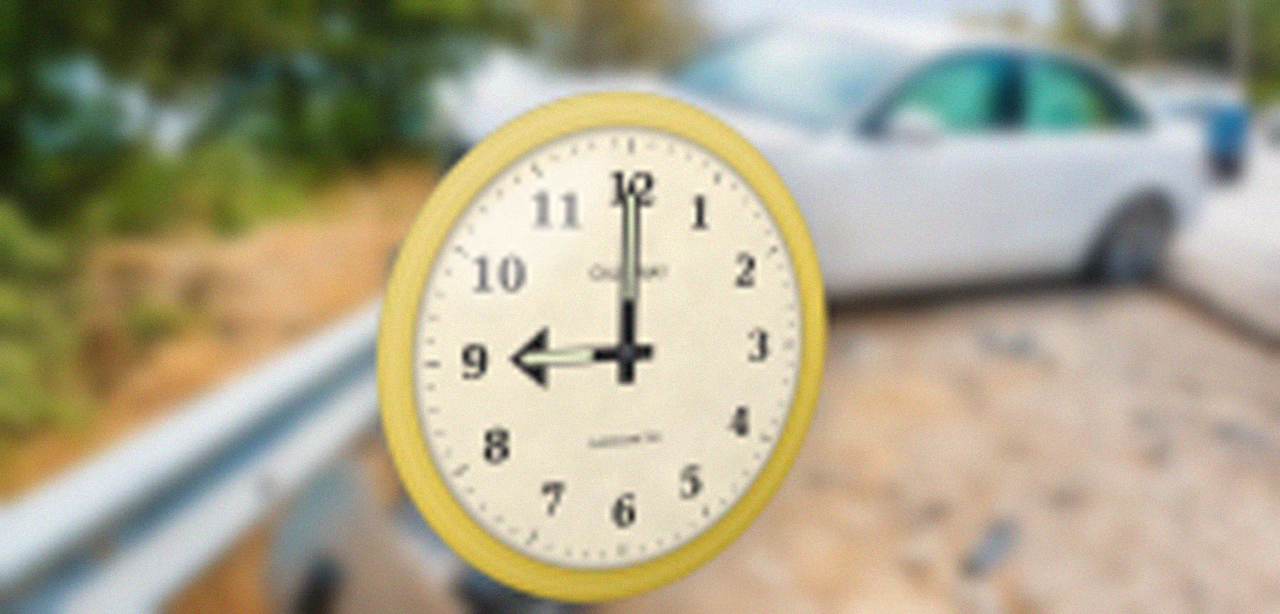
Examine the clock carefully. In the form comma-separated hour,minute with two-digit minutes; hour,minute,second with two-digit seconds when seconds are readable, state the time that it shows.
9,00
